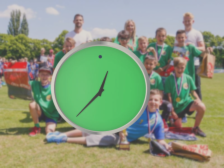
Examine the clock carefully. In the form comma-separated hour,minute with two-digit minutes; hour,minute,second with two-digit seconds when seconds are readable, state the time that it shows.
12,37
